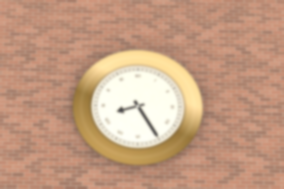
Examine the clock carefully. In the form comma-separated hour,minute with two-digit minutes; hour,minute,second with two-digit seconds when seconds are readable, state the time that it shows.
8,25
